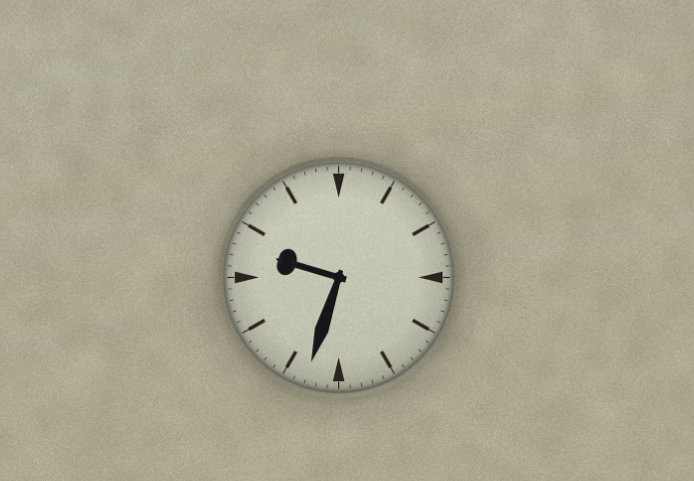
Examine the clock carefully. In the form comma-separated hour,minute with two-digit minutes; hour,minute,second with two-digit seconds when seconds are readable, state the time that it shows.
9,33
